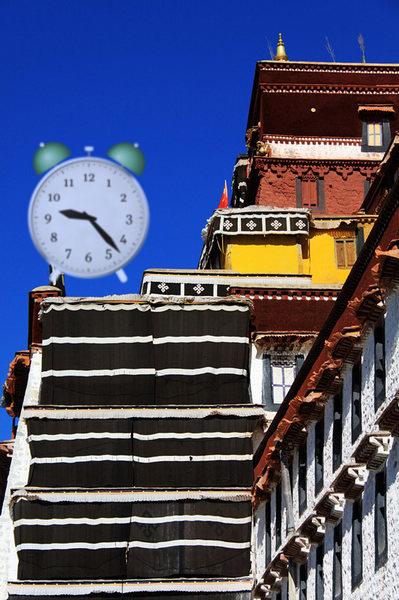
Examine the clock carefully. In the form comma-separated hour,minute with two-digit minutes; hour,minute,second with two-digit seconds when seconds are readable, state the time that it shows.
9,23
